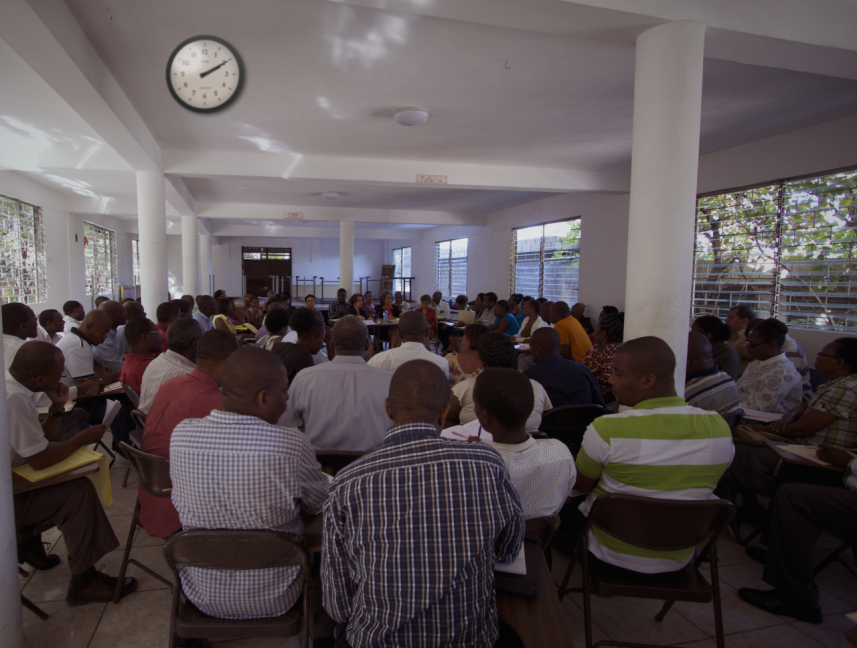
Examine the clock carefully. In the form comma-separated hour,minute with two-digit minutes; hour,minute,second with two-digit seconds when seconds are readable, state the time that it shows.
2,10
